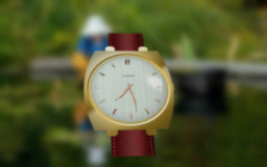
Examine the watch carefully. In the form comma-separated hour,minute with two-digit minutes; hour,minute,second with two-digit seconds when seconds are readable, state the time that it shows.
7,28
